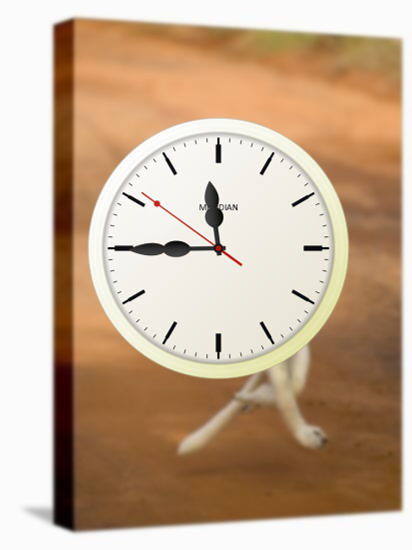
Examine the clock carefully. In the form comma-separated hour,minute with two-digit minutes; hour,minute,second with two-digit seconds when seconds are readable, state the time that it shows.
11,44,51
